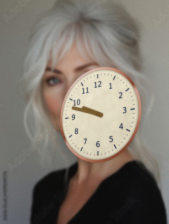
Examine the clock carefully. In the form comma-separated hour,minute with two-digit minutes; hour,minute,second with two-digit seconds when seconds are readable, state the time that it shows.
9,48
